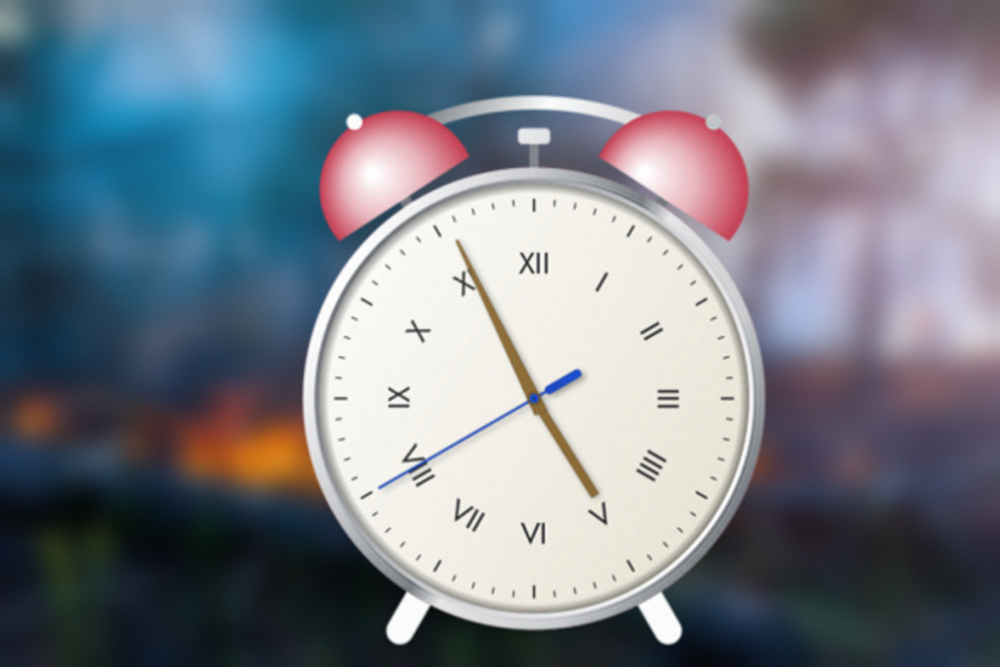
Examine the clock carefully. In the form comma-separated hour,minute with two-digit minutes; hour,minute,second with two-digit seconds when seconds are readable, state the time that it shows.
4,55,40
